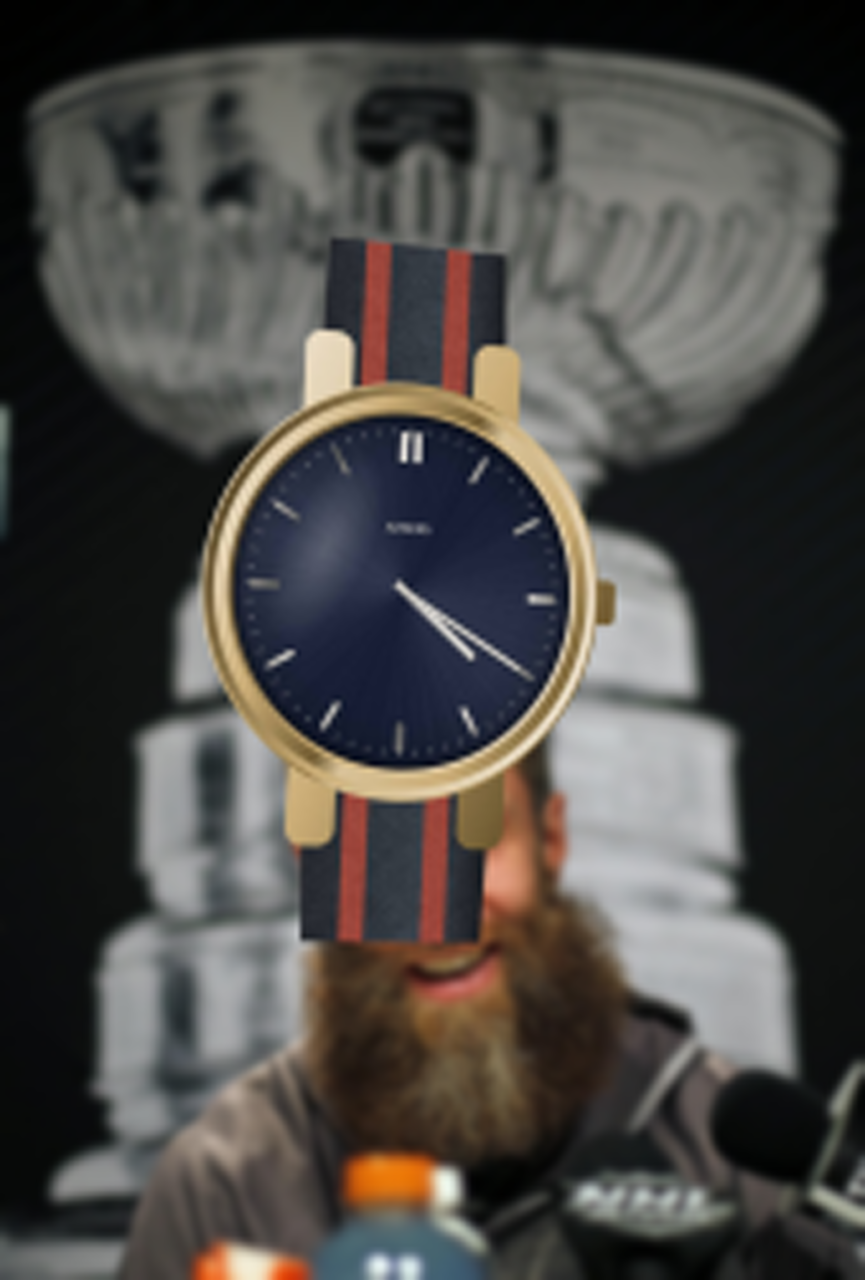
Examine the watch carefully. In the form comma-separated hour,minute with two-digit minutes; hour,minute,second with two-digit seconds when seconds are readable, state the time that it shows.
4,20
